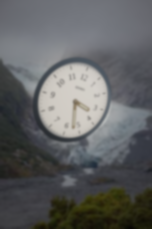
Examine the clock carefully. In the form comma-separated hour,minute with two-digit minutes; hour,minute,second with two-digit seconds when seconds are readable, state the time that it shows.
3,27
